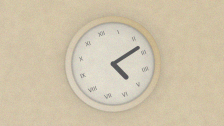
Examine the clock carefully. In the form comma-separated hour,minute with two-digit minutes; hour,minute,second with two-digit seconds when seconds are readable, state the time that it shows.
5,13
